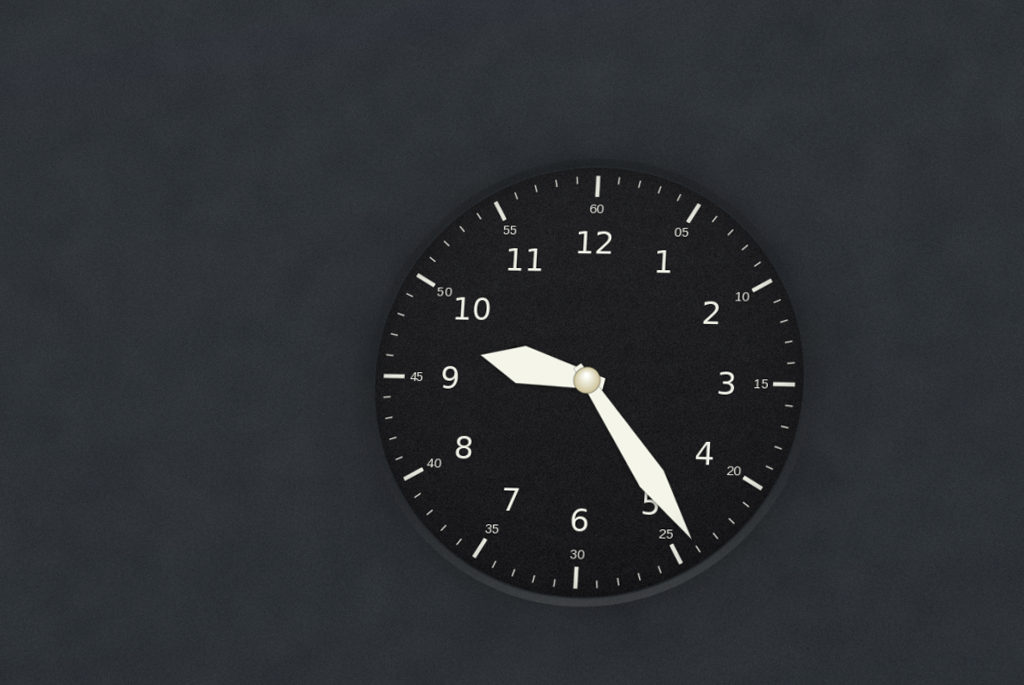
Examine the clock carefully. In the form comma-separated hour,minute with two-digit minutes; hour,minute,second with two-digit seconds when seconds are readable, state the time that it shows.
9,24
